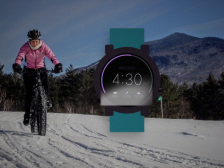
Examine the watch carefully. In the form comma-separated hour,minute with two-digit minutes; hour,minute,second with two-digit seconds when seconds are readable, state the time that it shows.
4,30
